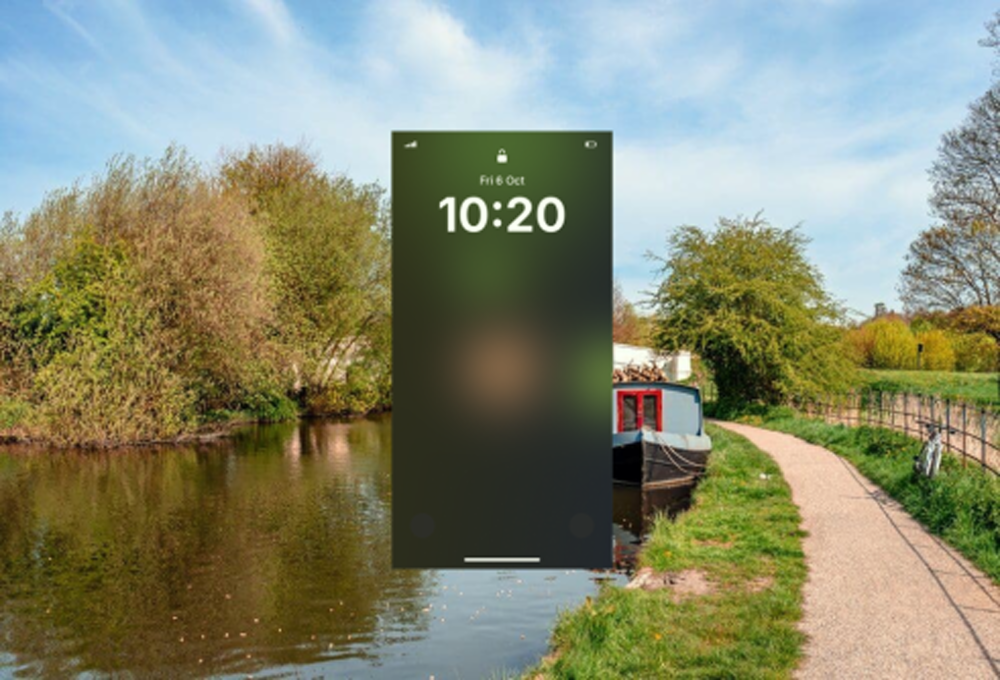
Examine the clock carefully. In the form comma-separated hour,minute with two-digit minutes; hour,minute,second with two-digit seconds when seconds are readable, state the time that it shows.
10,20
